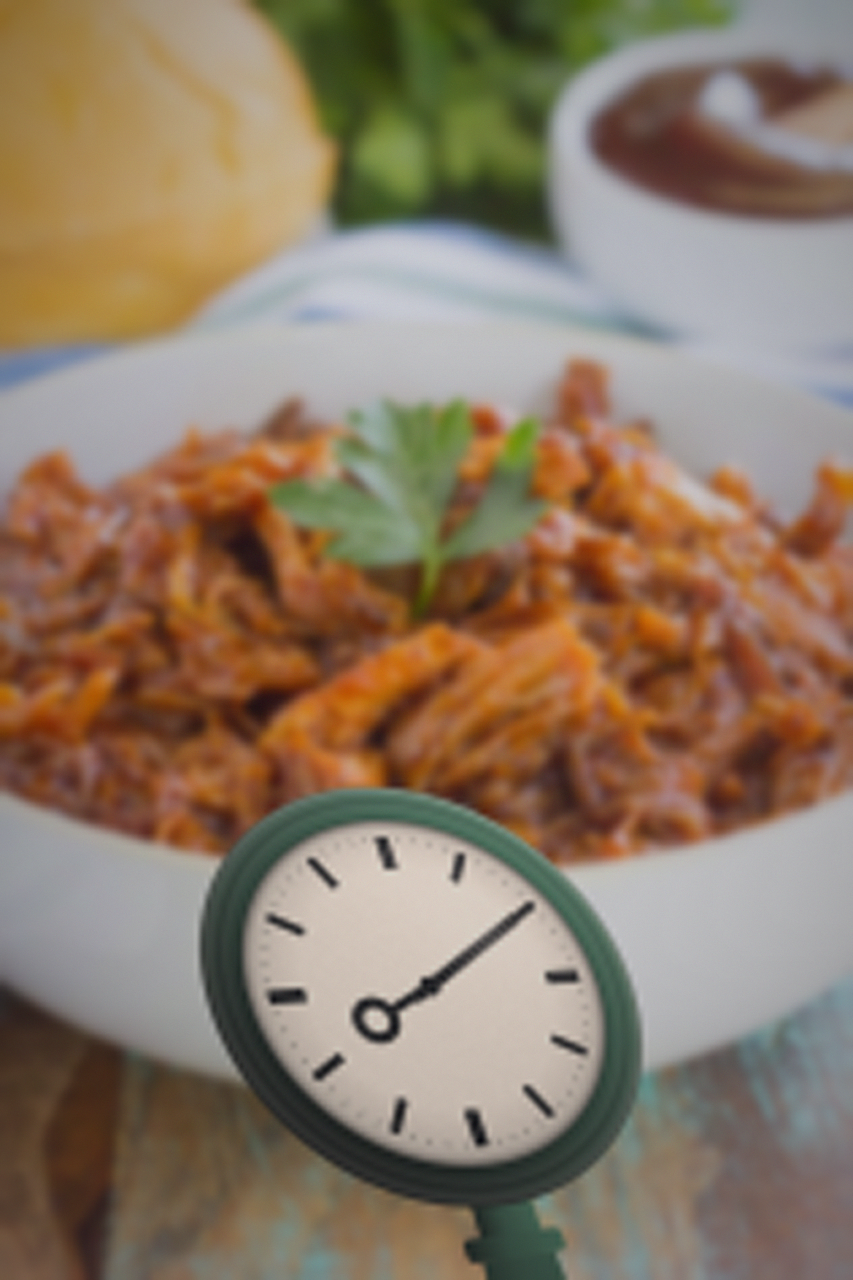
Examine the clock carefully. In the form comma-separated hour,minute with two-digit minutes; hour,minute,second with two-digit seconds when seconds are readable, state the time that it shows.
8,10
